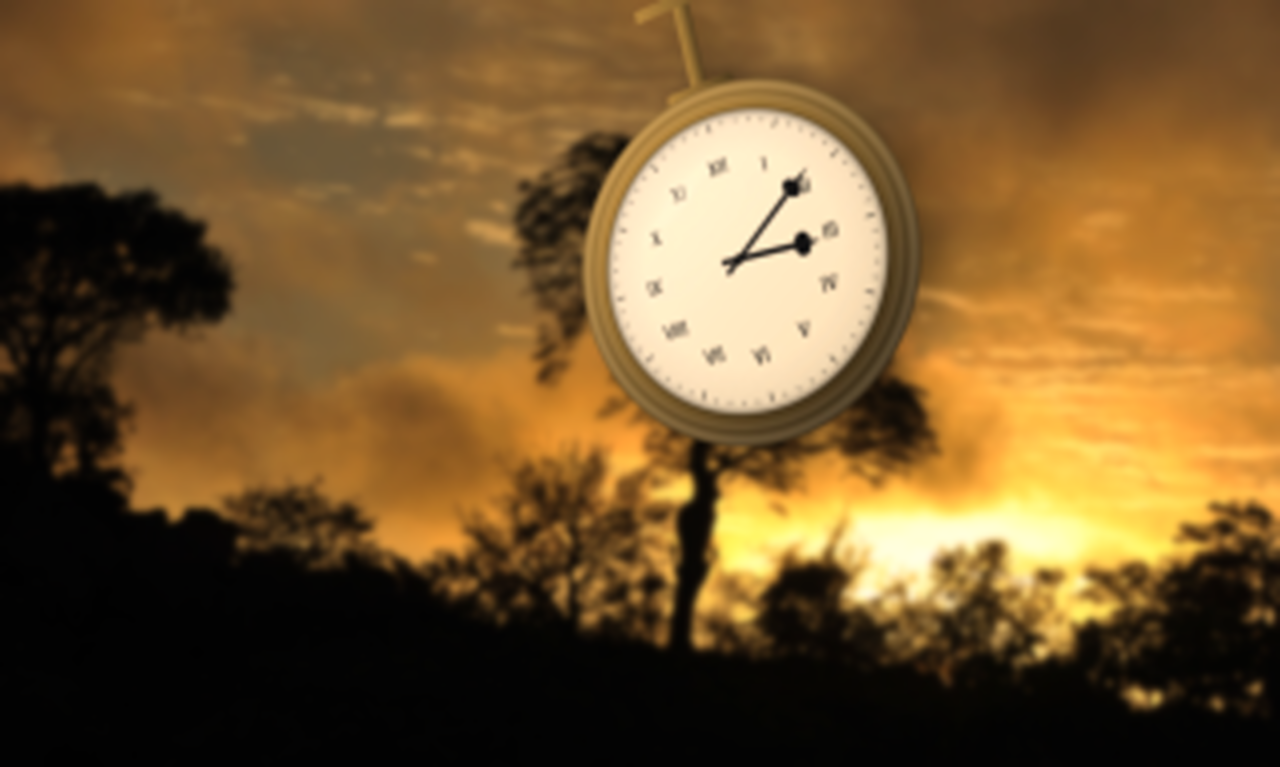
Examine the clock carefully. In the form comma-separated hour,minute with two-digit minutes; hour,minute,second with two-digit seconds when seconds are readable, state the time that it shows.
3,09
